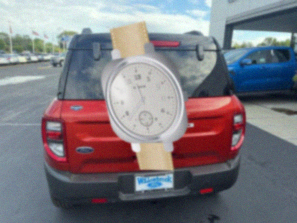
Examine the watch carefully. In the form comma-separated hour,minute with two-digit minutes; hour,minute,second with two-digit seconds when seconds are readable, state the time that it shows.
11,38
